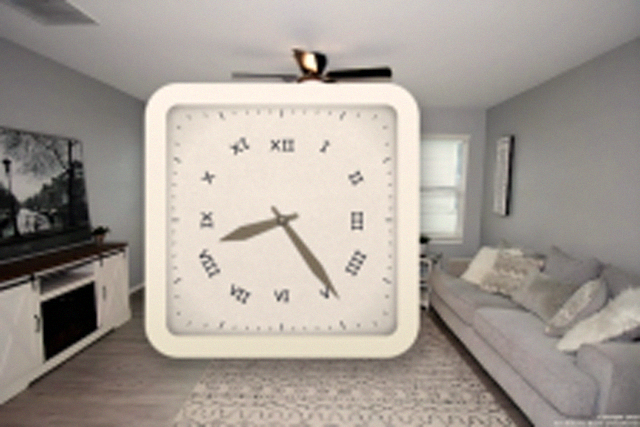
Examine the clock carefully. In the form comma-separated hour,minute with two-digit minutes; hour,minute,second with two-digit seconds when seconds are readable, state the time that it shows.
8,24
